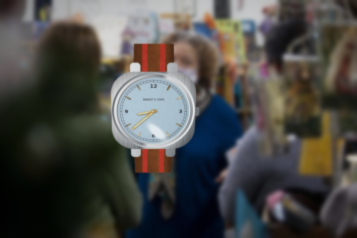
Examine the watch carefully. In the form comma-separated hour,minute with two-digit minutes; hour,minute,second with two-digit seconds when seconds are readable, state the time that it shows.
8,38
